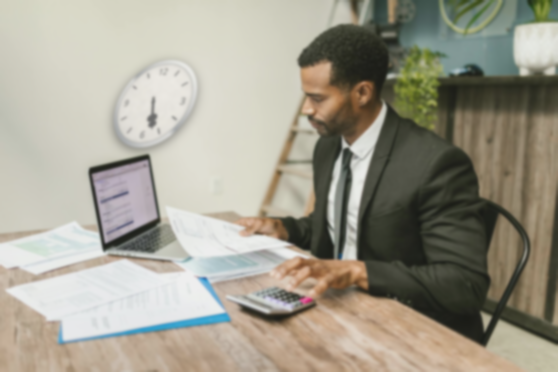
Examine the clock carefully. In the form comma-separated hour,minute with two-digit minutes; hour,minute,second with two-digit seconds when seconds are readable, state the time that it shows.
5,27
